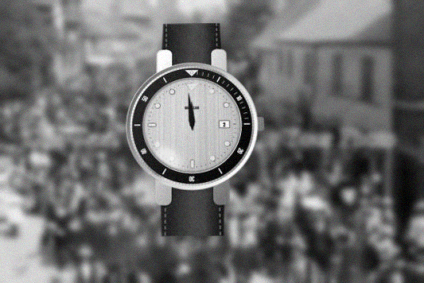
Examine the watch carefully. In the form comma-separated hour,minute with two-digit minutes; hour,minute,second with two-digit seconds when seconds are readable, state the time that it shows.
11,59
